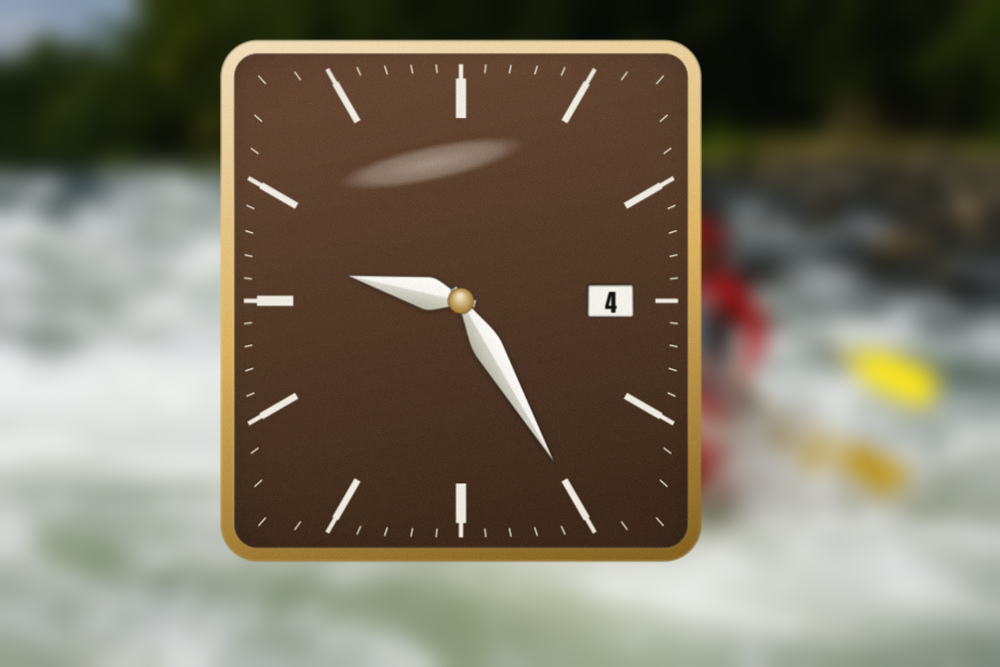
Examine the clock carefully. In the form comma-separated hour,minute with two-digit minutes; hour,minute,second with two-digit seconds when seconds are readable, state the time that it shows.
9,25
